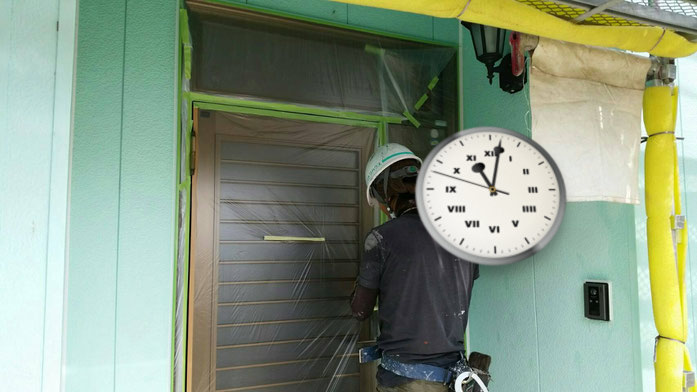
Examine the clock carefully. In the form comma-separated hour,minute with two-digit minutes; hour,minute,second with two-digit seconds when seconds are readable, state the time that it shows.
11,01,48
